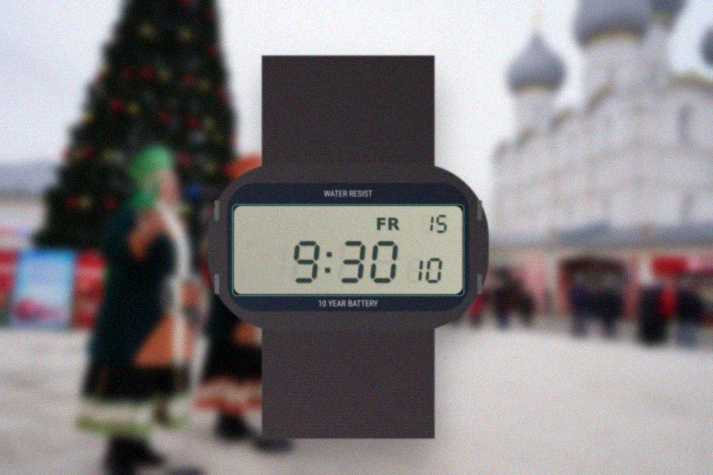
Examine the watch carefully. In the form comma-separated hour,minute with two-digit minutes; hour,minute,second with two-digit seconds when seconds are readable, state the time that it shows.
9,30,10
